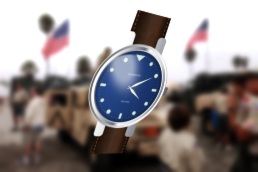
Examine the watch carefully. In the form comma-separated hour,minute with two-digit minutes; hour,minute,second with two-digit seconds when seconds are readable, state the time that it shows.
4,10
